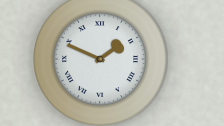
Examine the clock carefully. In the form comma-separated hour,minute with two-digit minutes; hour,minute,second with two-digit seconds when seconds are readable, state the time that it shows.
1,49
